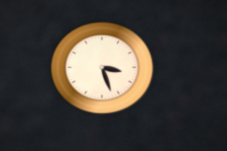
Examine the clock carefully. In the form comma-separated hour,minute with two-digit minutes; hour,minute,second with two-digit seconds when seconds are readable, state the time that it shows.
3,27
